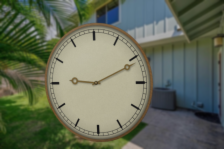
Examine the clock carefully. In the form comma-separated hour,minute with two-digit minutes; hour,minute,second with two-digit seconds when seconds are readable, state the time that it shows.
9,11
